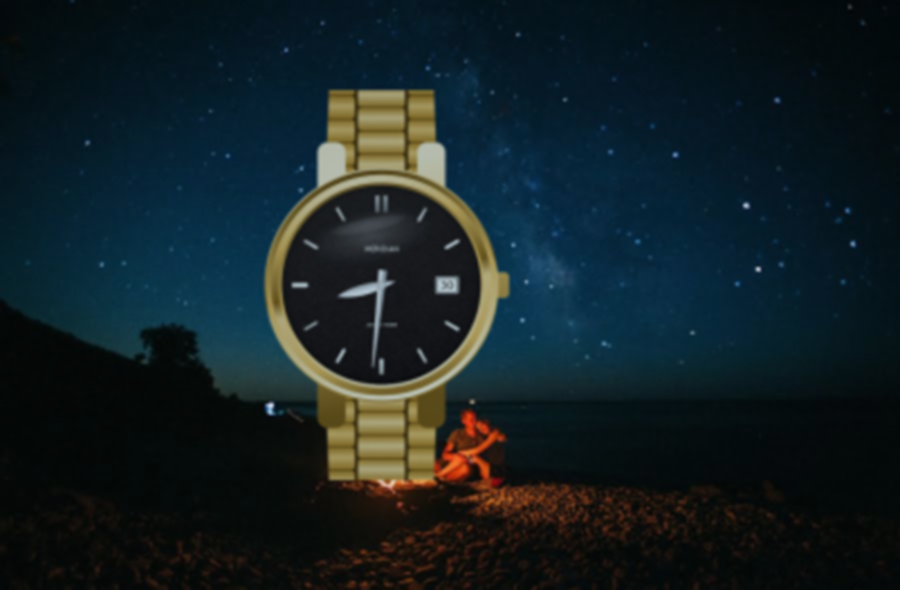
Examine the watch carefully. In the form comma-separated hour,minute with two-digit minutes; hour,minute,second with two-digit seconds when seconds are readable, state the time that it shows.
8,31
